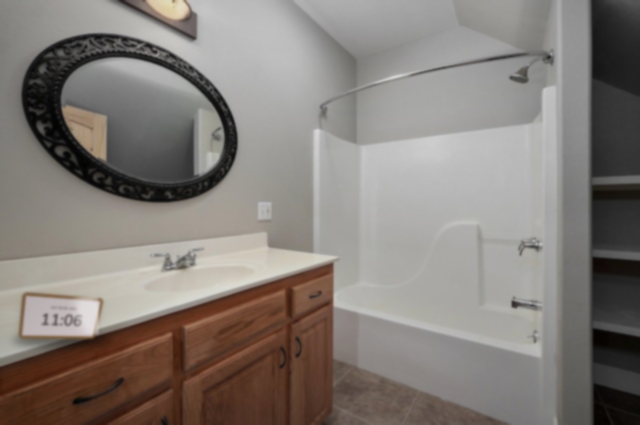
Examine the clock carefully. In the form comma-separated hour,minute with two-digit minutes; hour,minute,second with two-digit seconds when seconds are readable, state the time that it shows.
11,06
